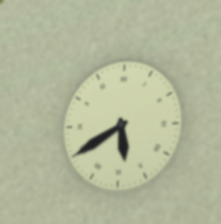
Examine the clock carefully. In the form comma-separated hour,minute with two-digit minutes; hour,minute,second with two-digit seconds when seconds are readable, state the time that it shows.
5,40
